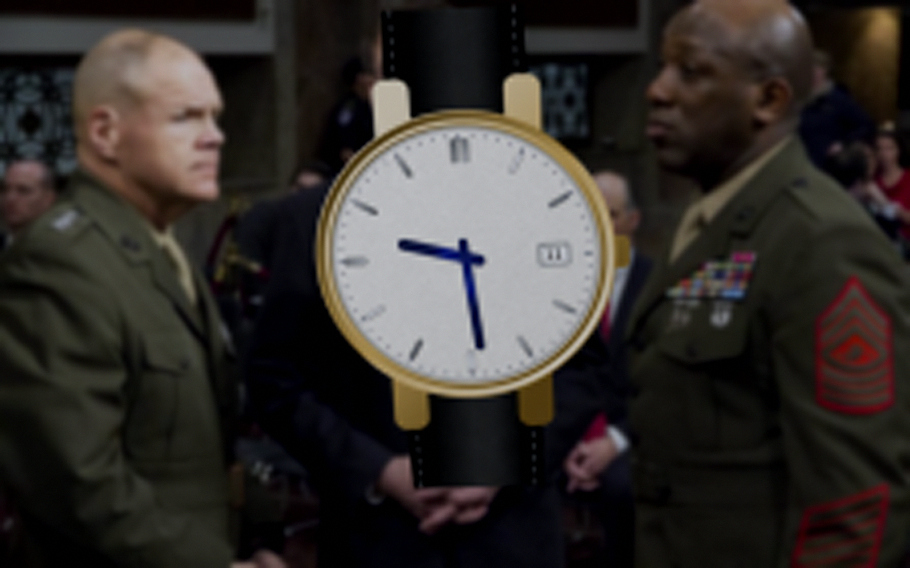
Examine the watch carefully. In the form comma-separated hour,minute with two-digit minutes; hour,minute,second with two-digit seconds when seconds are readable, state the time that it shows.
9,29
